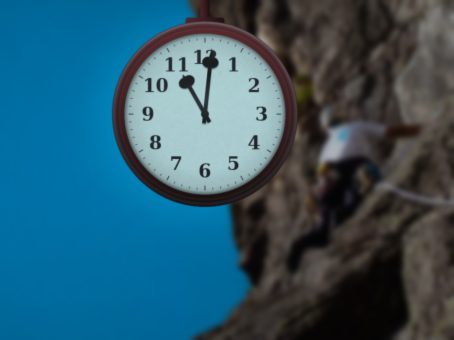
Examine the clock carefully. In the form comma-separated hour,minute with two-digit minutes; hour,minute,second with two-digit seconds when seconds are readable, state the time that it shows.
11,01
